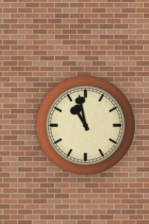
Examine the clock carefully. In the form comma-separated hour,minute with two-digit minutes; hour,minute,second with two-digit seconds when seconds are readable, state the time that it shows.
10,58
